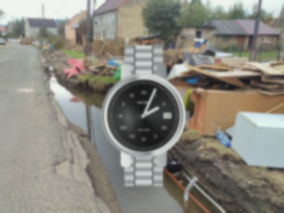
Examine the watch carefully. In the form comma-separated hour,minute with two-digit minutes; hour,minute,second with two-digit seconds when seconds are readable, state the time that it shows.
2,04
